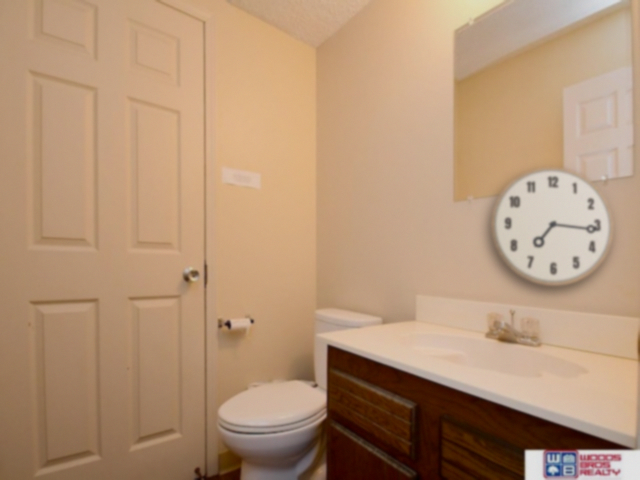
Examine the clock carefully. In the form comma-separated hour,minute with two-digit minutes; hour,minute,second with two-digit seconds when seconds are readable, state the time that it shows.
7,16
